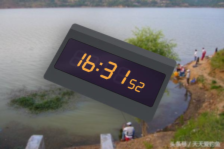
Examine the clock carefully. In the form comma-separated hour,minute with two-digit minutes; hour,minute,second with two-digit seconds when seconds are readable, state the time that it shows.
16,31,52
